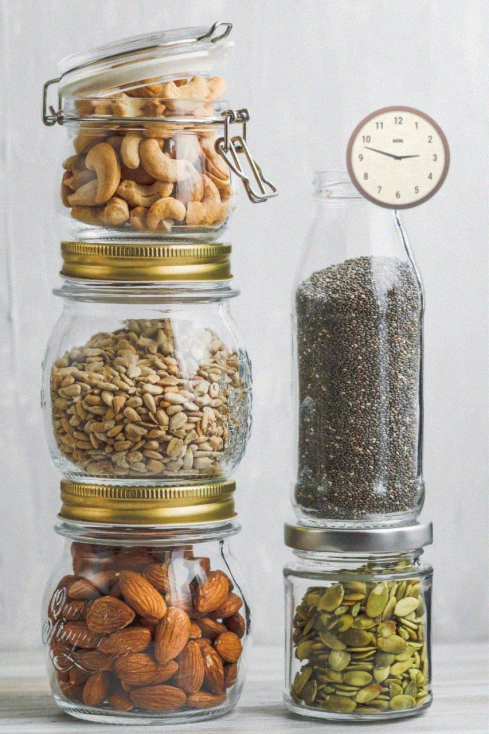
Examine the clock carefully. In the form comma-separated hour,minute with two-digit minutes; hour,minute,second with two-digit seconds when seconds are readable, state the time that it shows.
2,48
